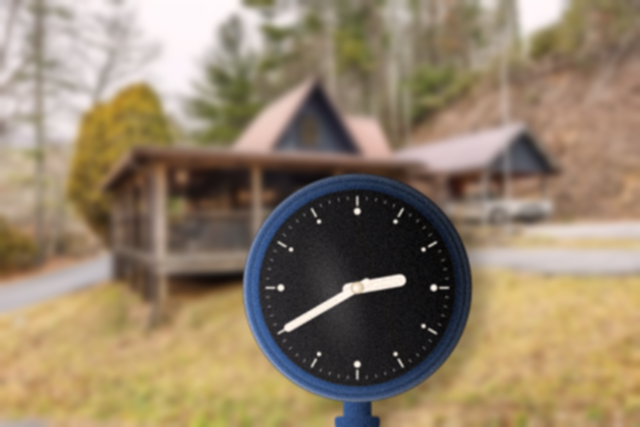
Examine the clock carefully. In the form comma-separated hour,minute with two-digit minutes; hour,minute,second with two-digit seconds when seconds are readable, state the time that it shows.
2,40
